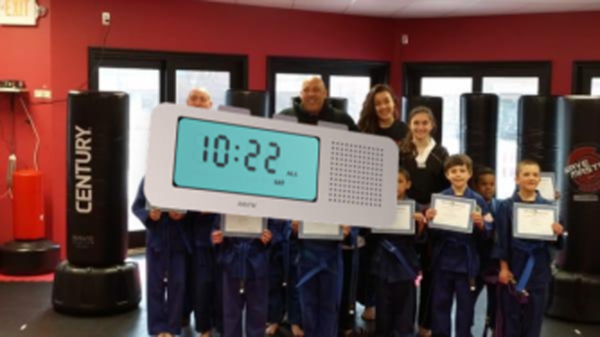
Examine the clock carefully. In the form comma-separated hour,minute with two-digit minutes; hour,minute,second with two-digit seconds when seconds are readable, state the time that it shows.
10,22
